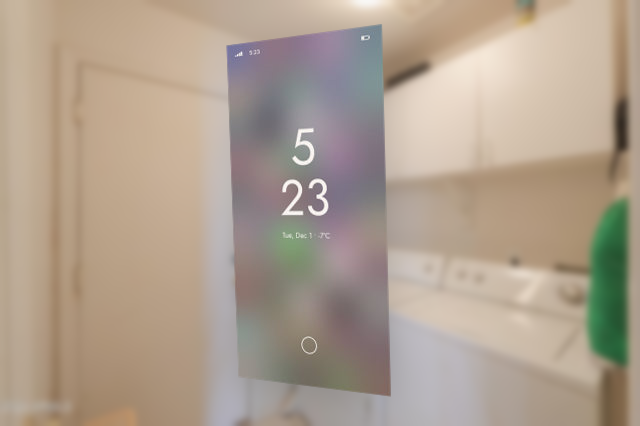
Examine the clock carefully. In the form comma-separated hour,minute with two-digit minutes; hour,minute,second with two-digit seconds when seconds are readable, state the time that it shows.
5,23
